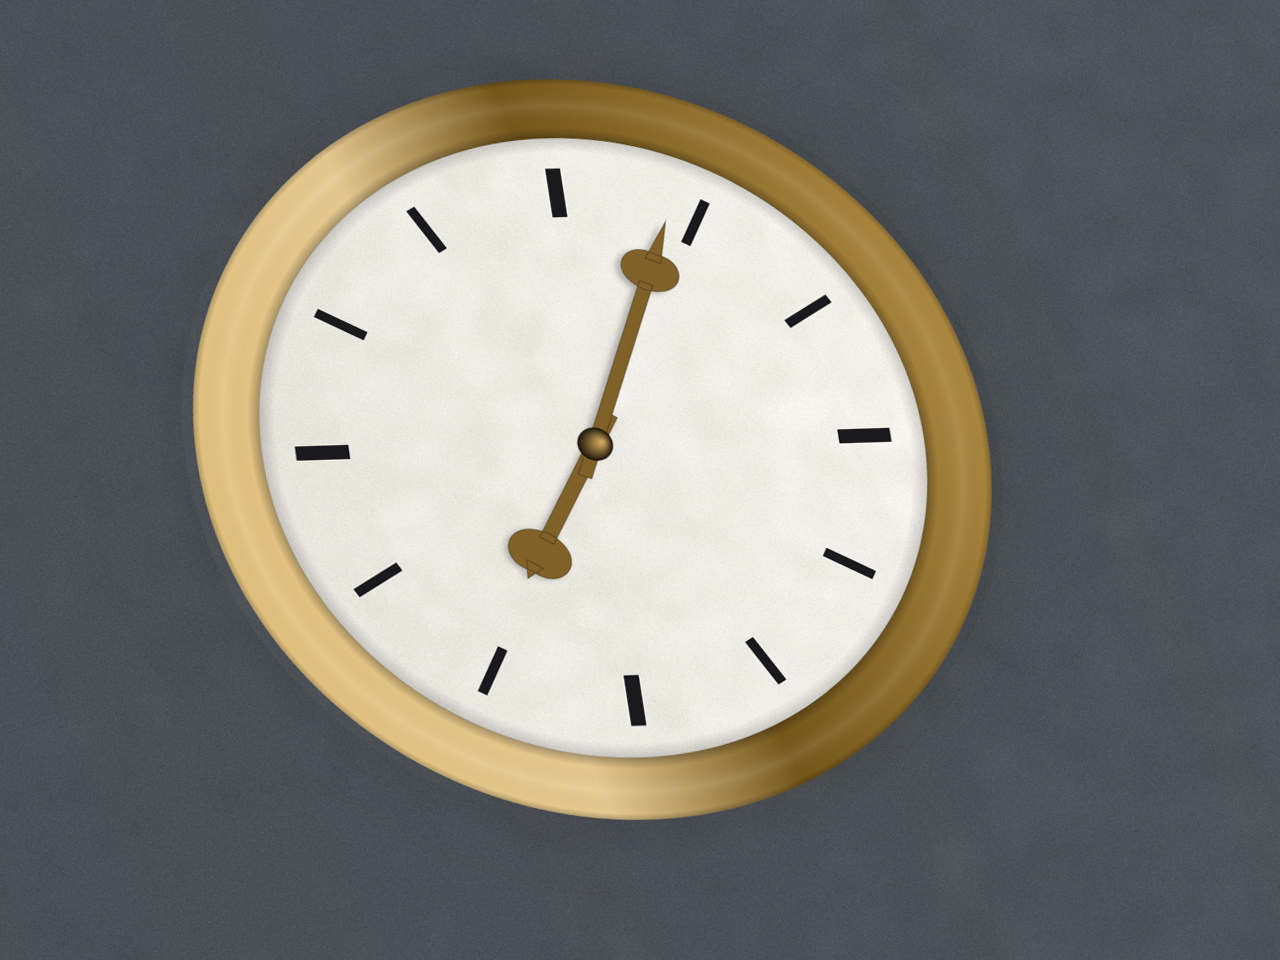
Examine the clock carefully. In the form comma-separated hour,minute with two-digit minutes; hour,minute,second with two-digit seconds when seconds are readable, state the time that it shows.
7,04
